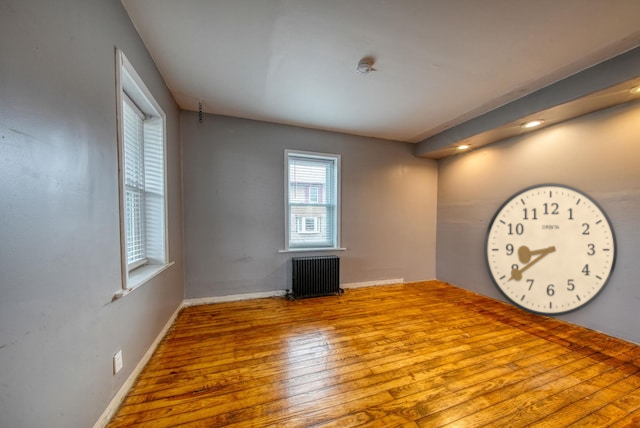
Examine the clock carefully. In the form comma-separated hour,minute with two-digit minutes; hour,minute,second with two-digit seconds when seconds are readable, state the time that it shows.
8,39
